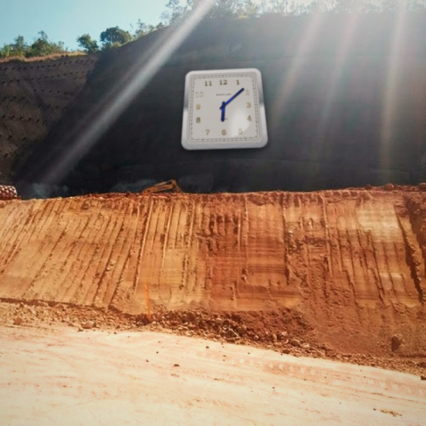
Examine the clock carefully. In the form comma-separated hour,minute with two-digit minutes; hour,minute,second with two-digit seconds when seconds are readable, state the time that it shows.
6,08
